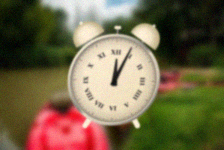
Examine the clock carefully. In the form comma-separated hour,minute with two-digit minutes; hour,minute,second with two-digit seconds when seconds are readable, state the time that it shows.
12,04
